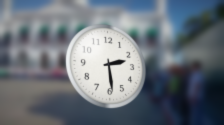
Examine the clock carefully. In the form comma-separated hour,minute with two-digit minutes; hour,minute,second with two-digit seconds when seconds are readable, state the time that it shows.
2,29
